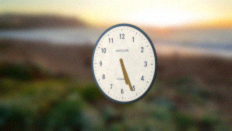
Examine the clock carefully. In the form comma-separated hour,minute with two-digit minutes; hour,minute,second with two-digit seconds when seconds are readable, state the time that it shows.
5,26
